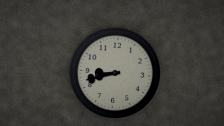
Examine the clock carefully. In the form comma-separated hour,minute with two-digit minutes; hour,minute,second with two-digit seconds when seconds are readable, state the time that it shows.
8,42
